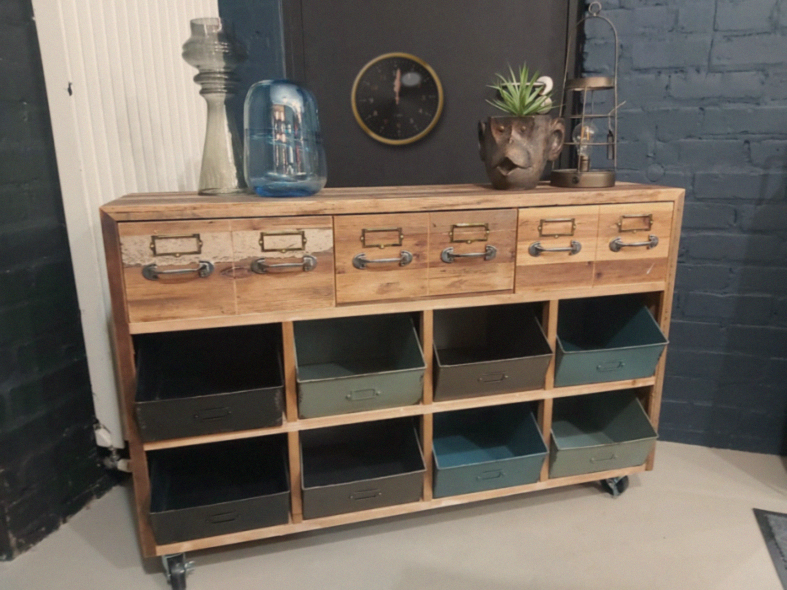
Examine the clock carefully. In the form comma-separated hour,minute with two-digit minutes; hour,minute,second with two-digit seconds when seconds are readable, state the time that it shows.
12,01
